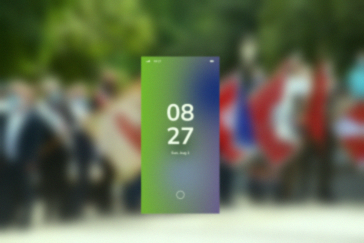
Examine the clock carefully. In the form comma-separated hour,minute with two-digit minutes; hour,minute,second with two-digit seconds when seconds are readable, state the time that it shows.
8,27
